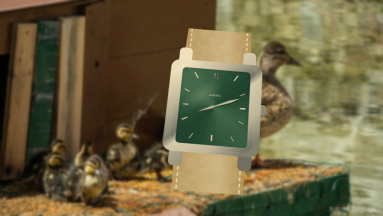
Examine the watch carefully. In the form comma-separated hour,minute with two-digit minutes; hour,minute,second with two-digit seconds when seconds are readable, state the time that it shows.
8,11
